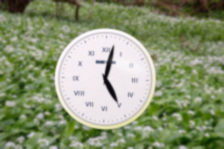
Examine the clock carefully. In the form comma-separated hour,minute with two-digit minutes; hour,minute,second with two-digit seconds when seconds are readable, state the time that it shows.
5,02
